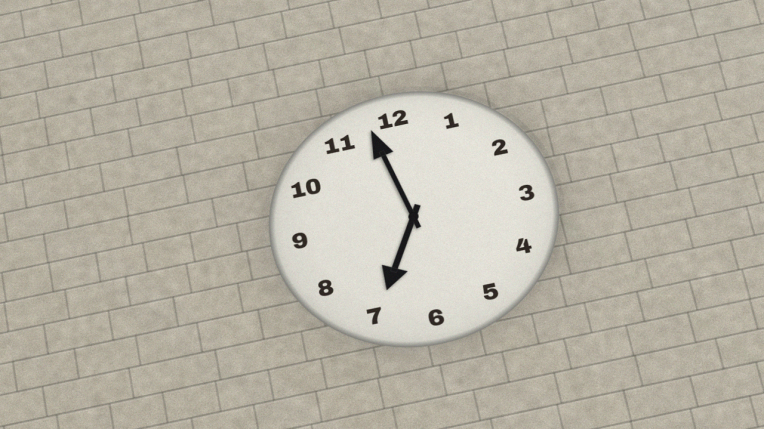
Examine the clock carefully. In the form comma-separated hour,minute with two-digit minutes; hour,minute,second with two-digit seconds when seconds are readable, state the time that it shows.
6,58
